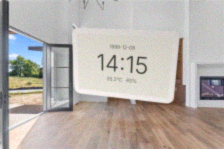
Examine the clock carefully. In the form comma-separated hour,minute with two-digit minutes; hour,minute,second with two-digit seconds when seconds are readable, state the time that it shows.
14,15
